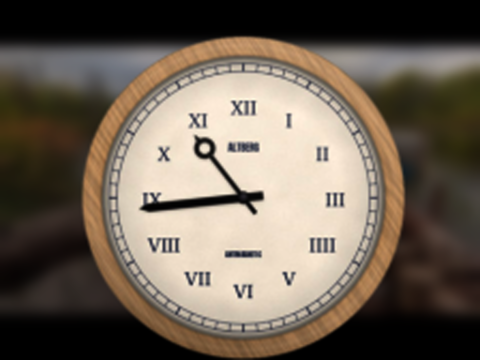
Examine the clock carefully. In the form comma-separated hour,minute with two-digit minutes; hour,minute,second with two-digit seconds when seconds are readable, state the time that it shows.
10,44
